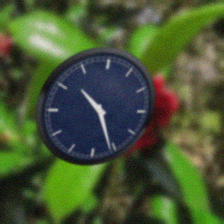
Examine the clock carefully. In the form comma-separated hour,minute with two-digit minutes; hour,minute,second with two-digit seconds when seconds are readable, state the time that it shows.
10,26
